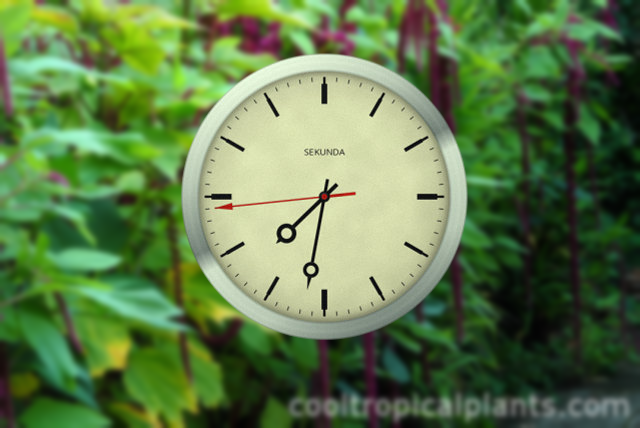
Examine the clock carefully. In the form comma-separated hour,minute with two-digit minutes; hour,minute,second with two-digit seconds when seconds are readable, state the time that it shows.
7,31,44
